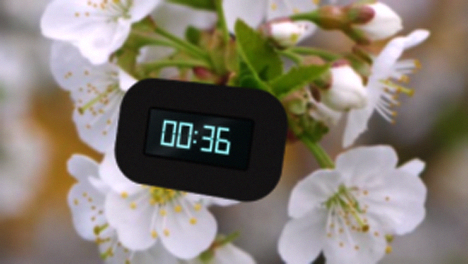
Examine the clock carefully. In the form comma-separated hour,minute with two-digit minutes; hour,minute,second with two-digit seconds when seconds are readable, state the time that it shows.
0,36
